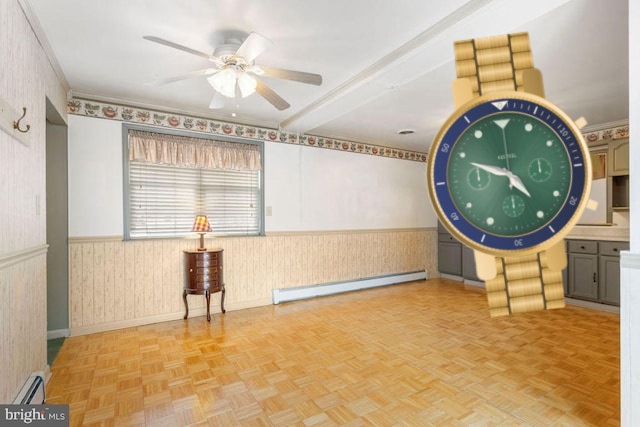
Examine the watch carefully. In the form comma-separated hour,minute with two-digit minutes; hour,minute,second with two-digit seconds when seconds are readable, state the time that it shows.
4,49
